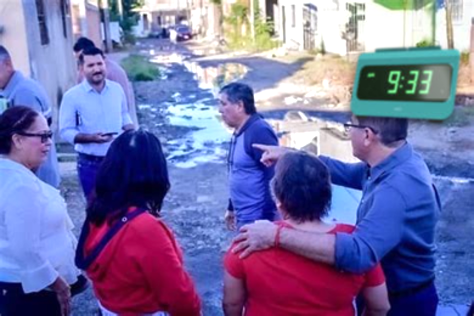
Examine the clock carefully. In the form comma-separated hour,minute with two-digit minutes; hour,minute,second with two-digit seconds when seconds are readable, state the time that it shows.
9,33
